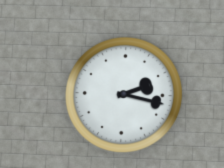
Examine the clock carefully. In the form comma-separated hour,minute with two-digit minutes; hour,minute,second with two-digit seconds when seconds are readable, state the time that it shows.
2,17
